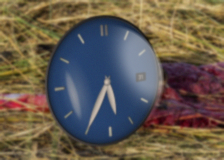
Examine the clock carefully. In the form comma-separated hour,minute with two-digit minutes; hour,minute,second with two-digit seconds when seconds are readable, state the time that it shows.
5,35
